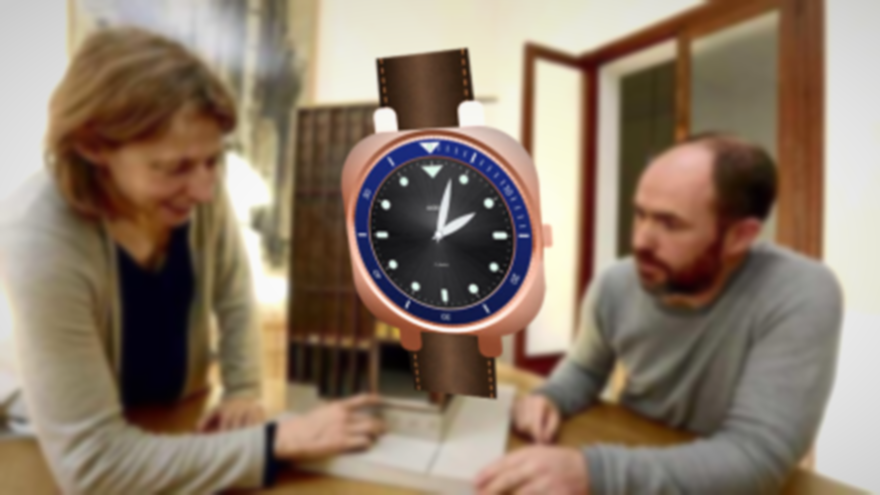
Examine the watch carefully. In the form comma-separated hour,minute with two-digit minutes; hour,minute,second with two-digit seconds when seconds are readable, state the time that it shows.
2,03
